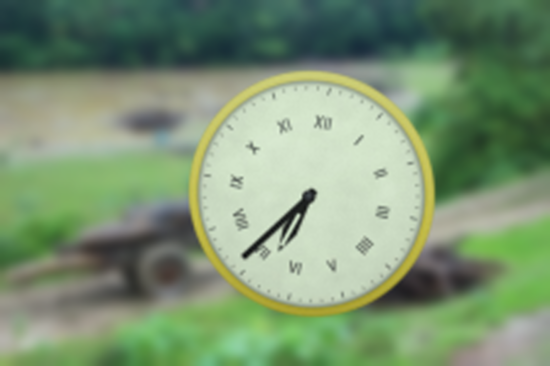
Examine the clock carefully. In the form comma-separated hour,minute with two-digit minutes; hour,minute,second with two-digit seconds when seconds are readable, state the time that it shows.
6,36
